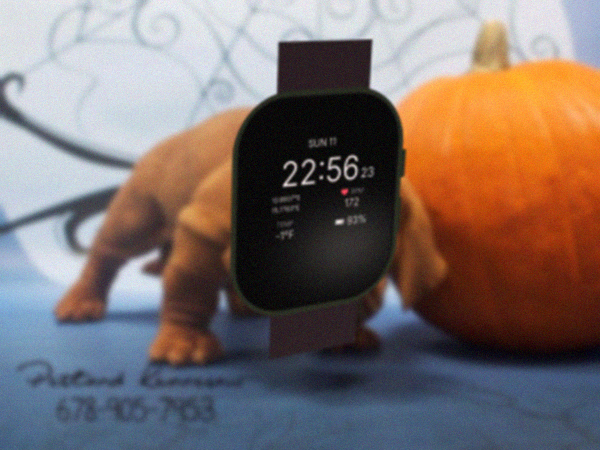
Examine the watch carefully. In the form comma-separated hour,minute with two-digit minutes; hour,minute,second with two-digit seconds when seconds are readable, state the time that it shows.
22,56
